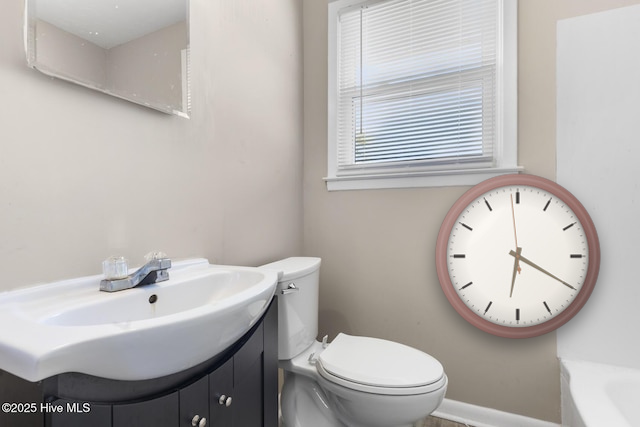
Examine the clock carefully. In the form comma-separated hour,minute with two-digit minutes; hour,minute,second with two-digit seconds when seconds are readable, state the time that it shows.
6,19,59
